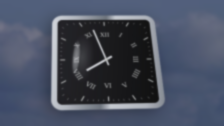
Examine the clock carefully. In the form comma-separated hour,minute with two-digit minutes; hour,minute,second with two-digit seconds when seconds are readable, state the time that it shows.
7,57
